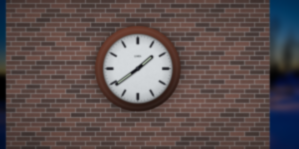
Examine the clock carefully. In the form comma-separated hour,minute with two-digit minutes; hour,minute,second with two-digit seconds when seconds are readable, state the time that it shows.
1,39
